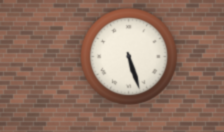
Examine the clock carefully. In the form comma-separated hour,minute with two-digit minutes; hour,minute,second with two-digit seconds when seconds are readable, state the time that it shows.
5,27
